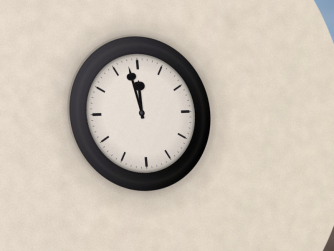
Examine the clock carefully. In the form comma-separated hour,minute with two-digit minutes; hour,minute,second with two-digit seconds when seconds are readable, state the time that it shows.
11,58
